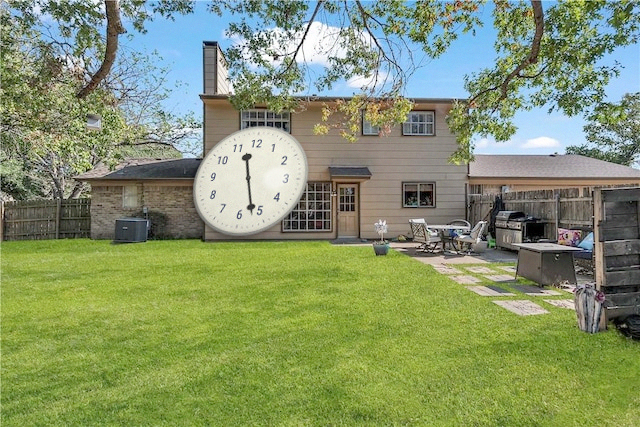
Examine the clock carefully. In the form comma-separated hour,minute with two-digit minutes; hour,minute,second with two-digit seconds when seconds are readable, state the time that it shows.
11,27
